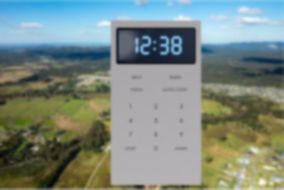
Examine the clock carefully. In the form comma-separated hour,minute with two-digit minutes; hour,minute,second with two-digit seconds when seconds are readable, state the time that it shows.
12,38
